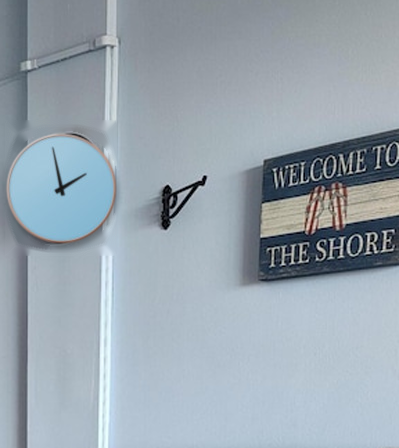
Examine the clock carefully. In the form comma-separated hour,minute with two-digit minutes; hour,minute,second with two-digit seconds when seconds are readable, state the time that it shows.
1,58
